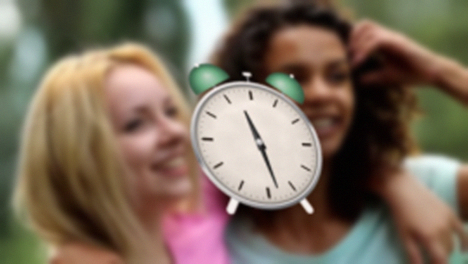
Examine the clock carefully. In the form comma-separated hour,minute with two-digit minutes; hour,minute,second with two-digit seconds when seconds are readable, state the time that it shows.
11,28
